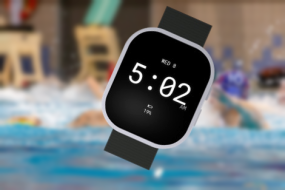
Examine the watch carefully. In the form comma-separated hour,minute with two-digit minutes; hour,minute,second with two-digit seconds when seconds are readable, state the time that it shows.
5,02
